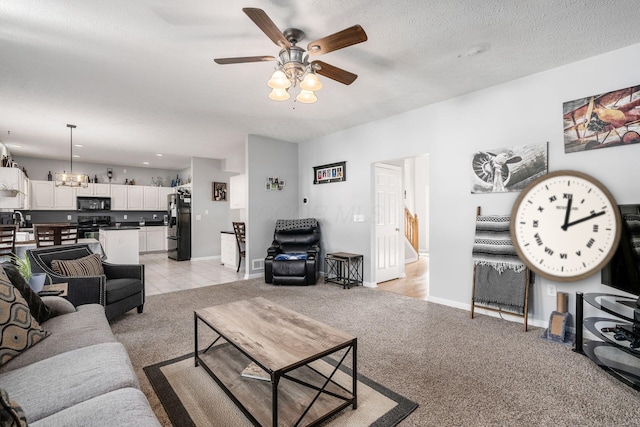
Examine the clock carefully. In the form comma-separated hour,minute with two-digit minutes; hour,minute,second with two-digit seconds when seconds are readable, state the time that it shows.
12,11
